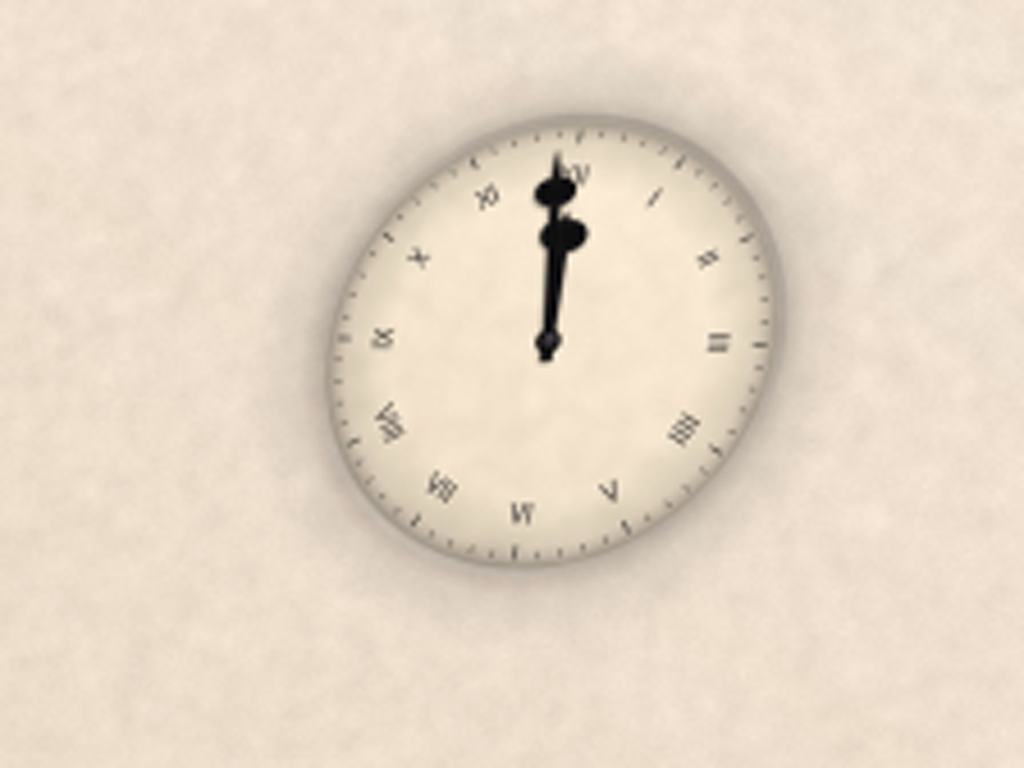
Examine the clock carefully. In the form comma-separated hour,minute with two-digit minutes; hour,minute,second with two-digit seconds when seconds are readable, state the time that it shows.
11,59
